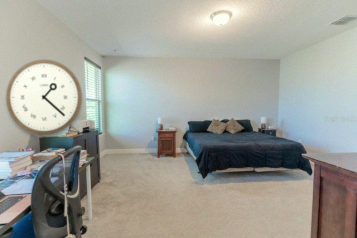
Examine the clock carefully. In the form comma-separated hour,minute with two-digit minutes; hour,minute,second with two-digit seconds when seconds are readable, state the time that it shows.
1,22
